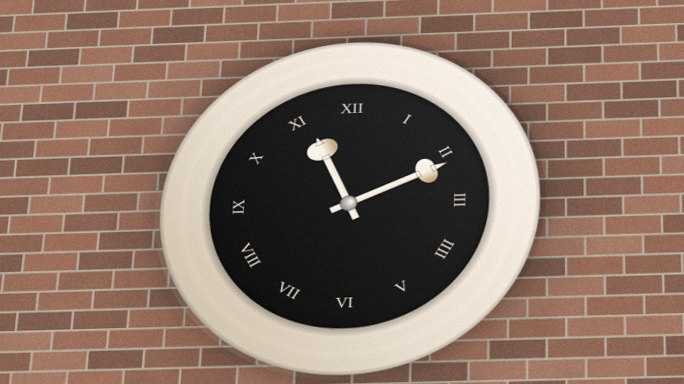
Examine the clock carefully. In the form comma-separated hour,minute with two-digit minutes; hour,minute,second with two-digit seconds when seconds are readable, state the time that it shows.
11,11
